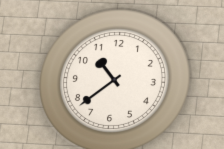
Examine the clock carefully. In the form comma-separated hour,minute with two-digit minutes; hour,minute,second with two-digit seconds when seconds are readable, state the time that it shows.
10,38
